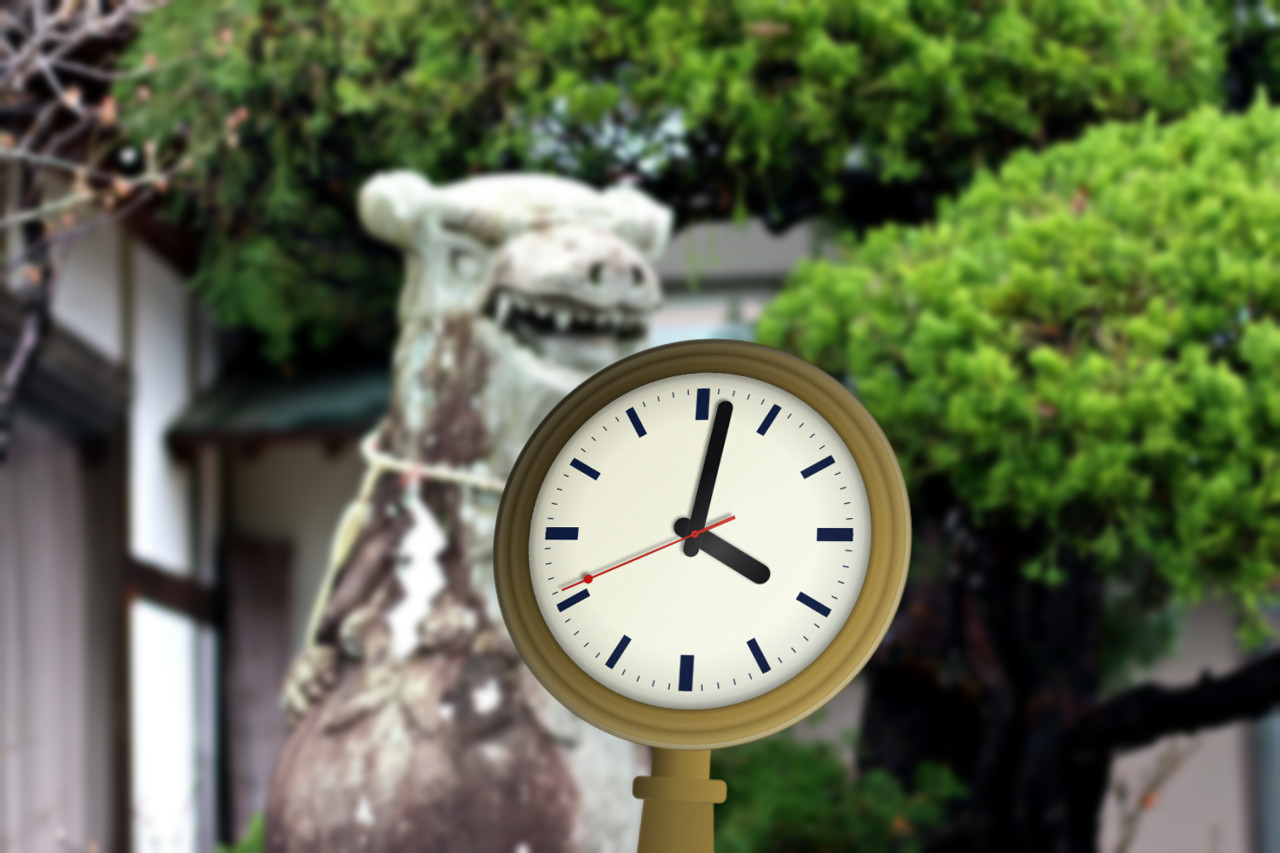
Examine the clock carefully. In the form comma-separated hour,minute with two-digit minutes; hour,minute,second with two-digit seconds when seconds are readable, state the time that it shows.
4,01,41
